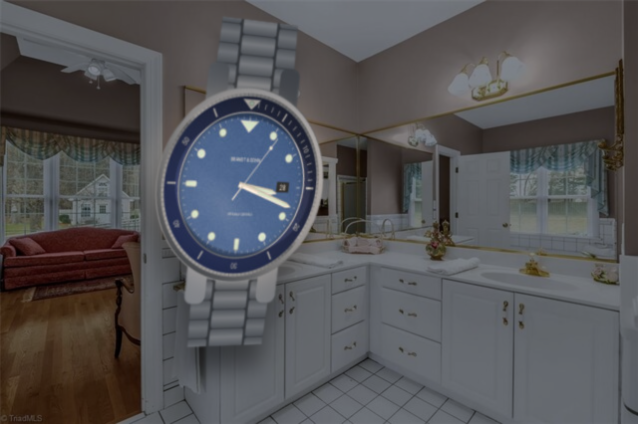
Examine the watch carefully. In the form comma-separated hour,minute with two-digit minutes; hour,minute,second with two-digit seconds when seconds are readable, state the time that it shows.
3,18,06
